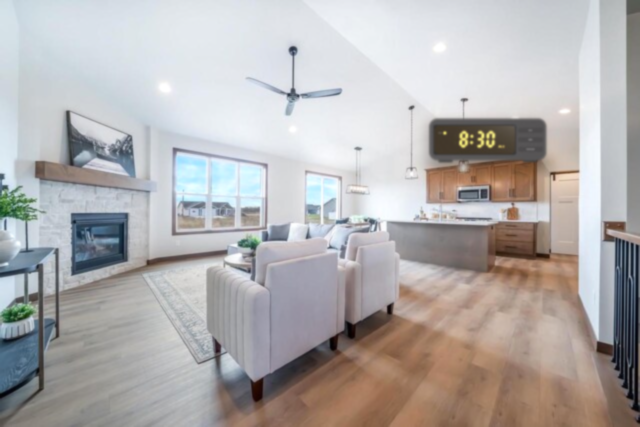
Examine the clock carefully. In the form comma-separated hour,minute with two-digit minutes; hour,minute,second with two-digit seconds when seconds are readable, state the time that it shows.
8,30
